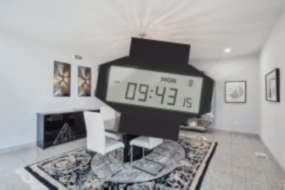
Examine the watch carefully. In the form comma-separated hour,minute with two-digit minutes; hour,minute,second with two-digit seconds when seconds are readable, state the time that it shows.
9,43,15
